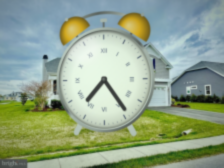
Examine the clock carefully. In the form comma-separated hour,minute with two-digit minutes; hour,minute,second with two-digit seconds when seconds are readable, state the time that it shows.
7,24
